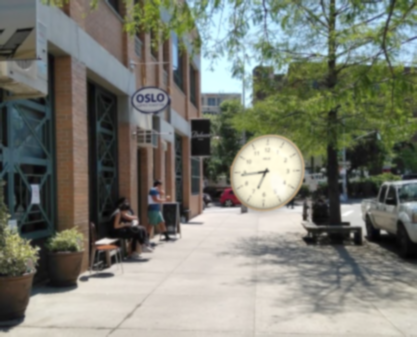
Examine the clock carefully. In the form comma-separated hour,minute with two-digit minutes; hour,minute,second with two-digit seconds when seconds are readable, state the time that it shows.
6,44
